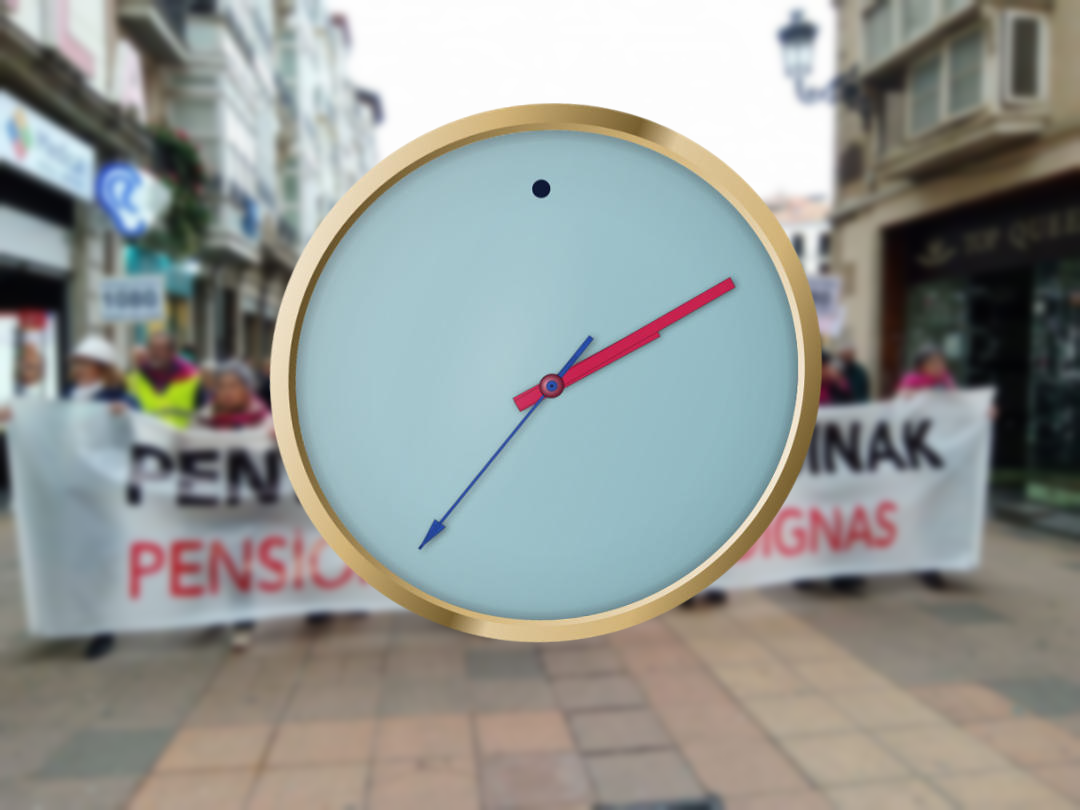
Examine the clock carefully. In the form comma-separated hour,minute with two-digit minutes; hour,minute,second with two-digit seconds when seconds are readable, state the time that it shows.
2,10,37
